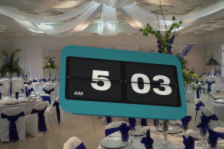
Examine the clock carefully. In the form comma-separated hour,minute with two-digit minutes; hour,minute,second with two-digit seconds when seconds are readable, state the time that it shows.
5,03
